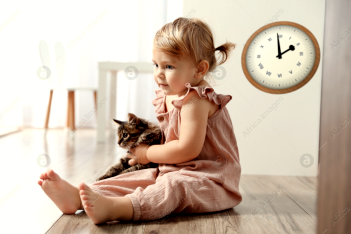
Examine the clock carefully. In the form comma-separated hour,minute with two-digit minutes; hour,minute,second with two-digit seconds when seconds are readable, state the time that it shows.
1,59
